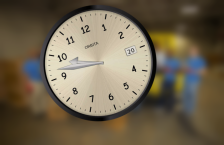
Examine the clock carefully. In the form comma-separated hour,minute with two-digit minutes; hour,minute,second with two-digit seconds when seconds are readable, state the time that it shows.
9,47
